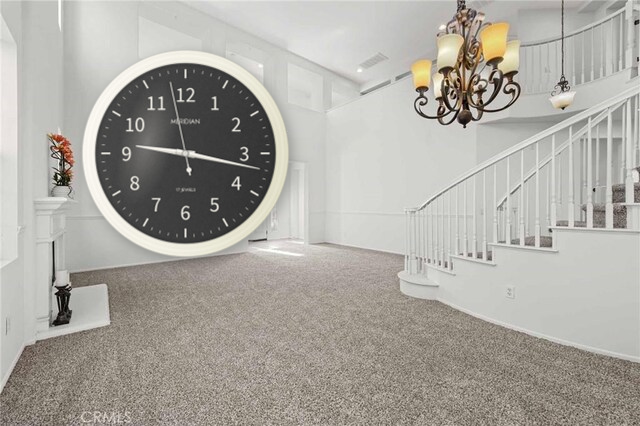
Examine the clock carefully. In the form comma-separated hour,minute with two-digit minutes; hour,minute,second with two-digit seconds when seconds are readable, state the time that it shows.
9,16,58
